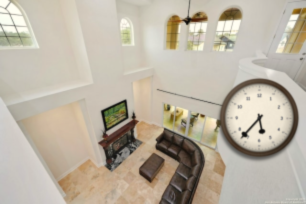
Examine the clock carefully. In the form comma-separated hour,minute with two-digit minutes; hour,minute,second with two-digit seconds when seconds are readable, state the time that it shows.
5,37
